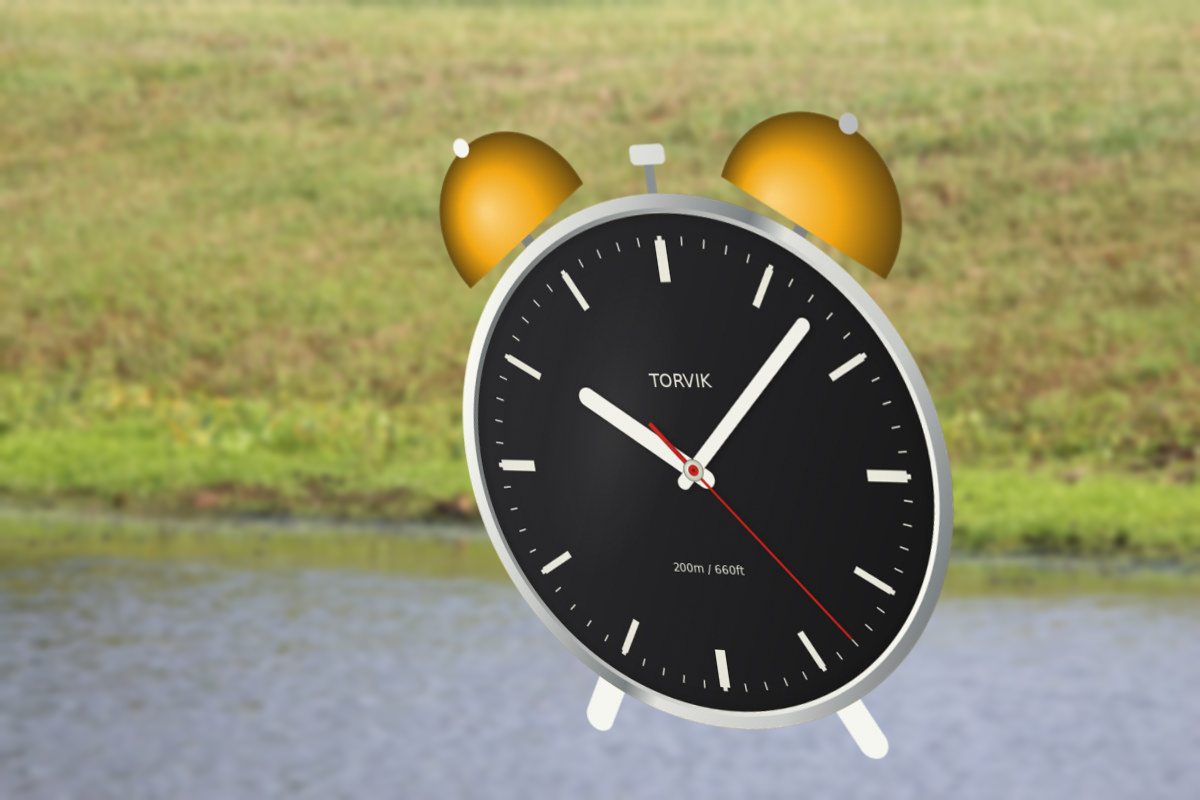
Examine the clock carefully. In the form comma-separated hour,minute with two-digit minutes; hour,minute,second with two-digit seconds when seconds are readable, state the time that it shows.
10,07,23
